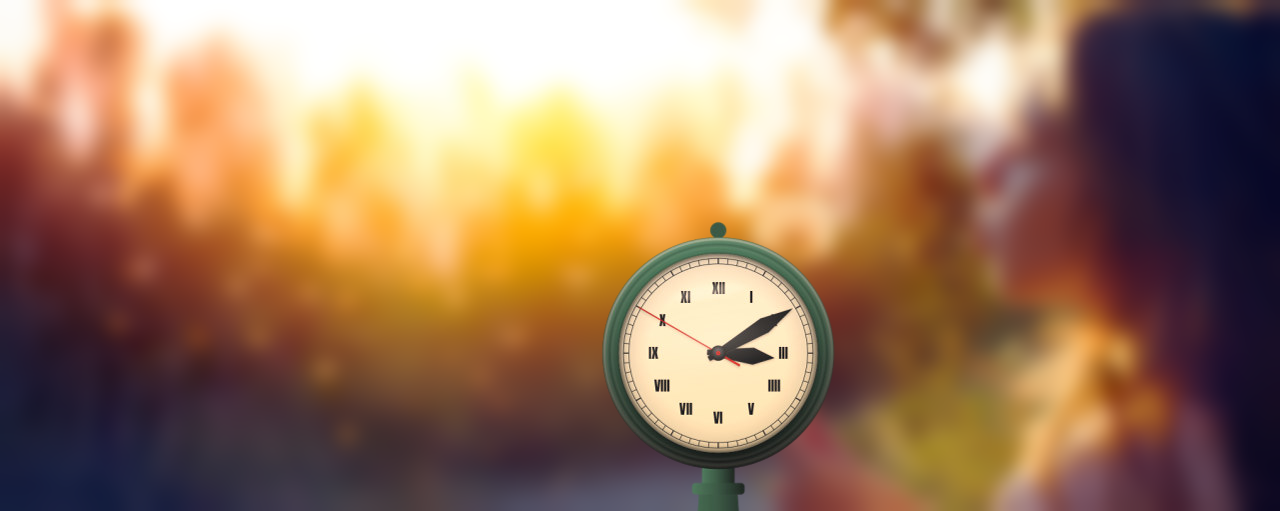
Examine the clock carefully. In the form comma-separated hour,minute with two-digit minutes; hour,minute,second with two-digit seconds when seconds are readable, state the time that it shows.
3,09,50
